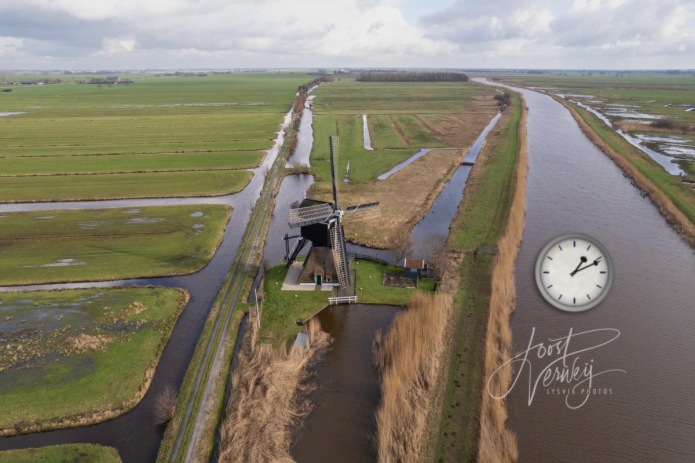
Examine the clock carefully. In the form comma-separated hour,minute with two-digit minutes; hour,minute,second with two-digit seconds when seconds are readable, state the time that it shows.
1,11
